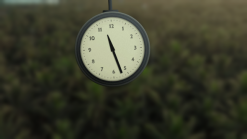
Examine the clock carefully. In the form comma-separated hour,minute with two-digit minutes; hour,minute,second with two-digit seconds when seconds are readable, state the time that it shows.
11,27
